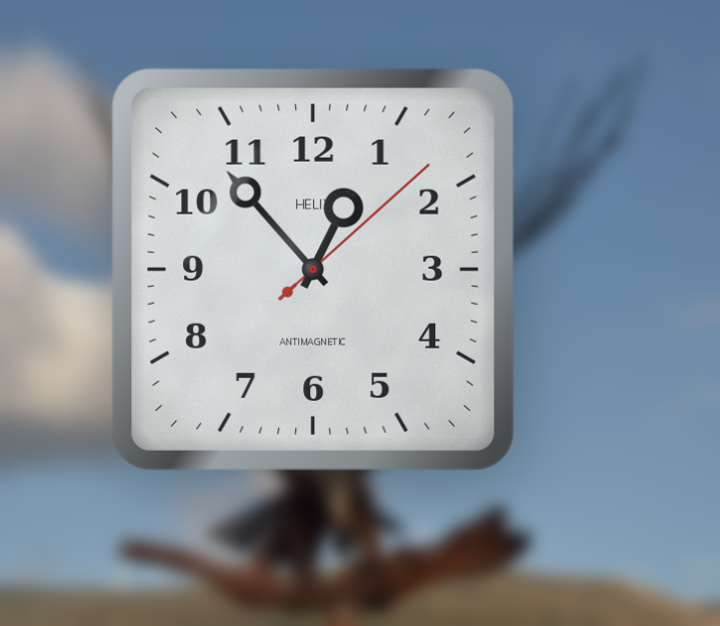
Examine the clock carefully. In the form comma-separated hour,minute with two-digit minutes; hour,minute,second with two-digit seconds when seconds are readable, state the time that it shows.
12,53,08
